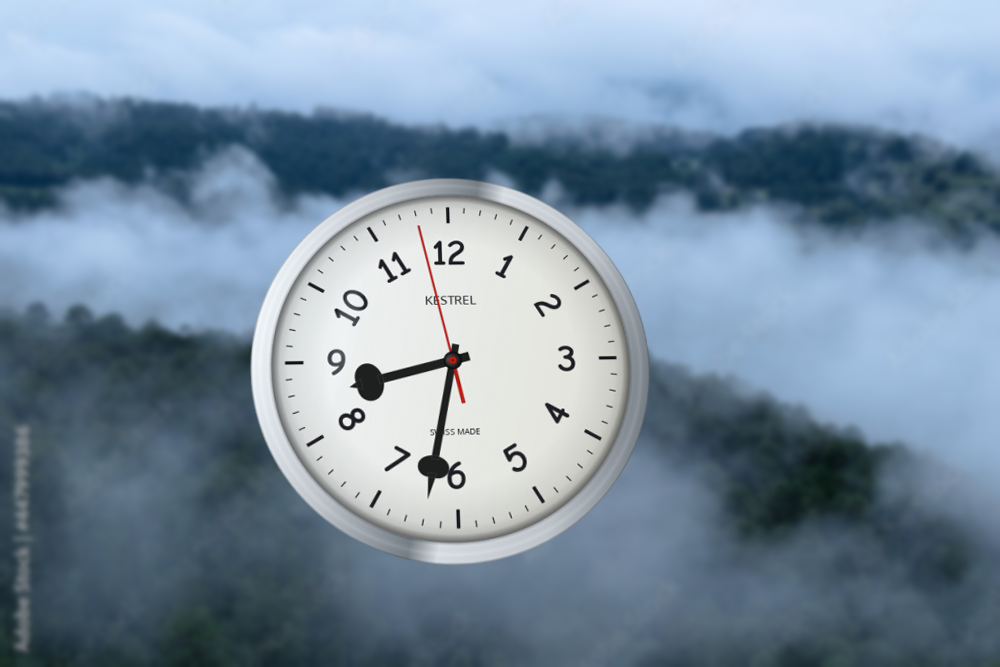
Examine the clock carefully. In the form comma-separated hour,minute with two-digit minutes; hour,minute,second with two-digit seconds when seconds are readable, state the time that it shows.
8,31,58
